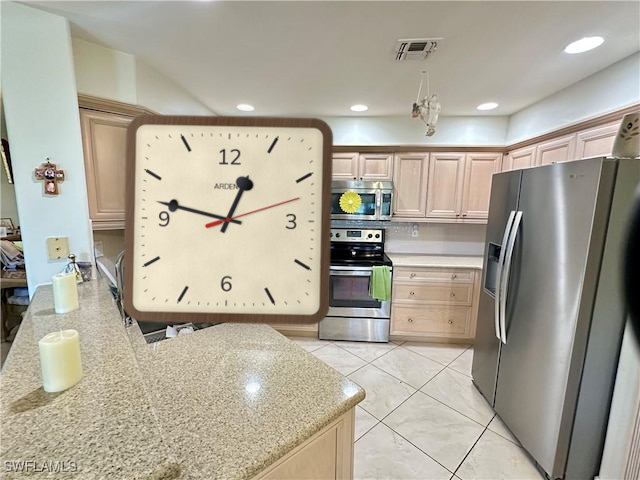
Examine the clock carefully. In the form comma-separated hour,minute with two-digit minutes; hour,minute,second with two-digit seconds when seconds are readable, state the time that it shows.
12,47,12
